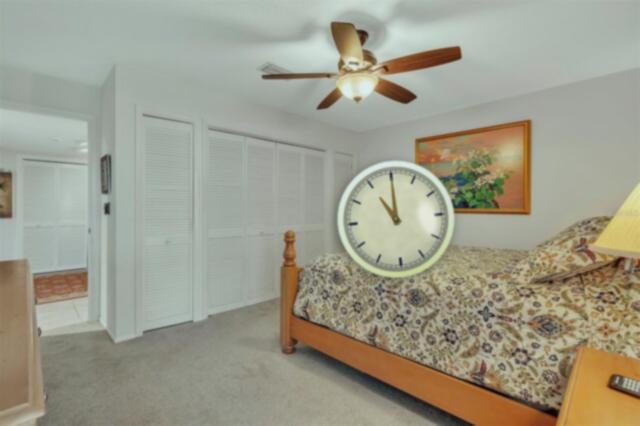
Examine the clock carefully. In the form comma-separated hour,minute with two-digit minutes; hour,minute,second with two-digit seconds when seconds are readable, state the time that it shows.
11,00
